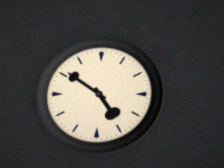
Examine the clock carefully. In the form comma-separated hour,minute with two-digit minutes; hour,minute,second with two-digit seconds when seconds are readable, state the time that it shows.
4,51
